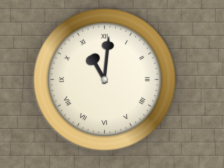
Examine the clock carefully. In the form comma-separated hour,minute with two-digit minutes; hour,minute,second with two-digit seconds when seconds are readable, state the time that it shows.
11,01
